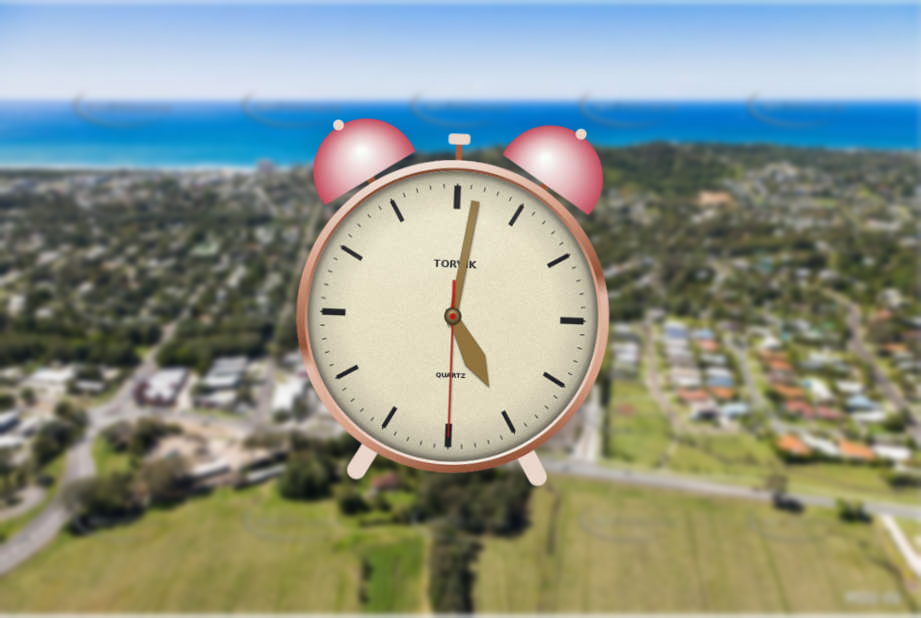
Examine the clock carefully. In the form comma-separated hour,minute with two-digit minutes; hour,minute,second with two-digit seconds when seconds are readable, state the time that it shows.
5,01,30
